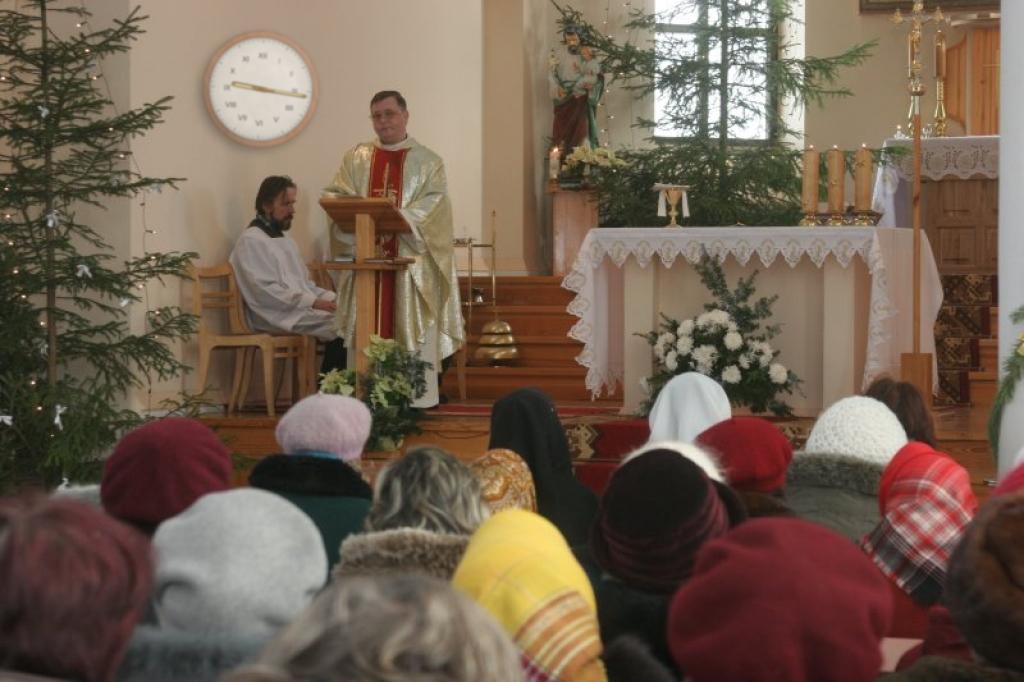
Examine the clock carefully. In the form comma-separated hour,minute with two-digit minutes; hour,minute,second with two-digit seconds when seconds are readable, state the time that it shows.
9,16
